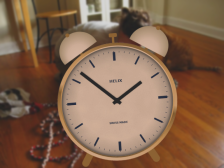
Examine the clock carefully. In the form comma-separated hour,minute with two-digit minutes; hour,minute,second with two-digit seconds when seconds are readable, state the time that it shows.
1,52
